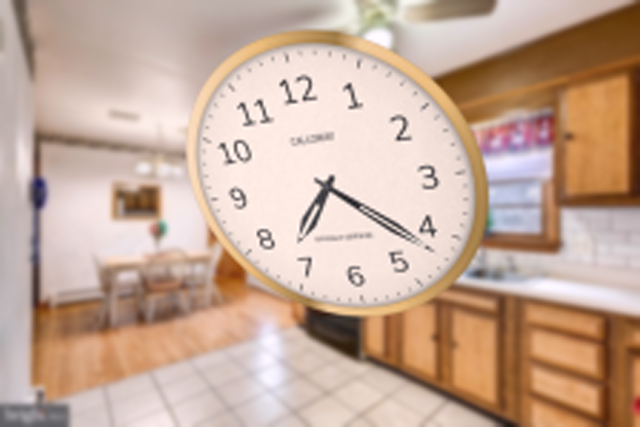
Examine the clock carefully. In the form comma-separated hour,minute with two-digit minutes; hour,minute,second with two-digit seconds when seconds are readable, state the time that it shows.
7,22
